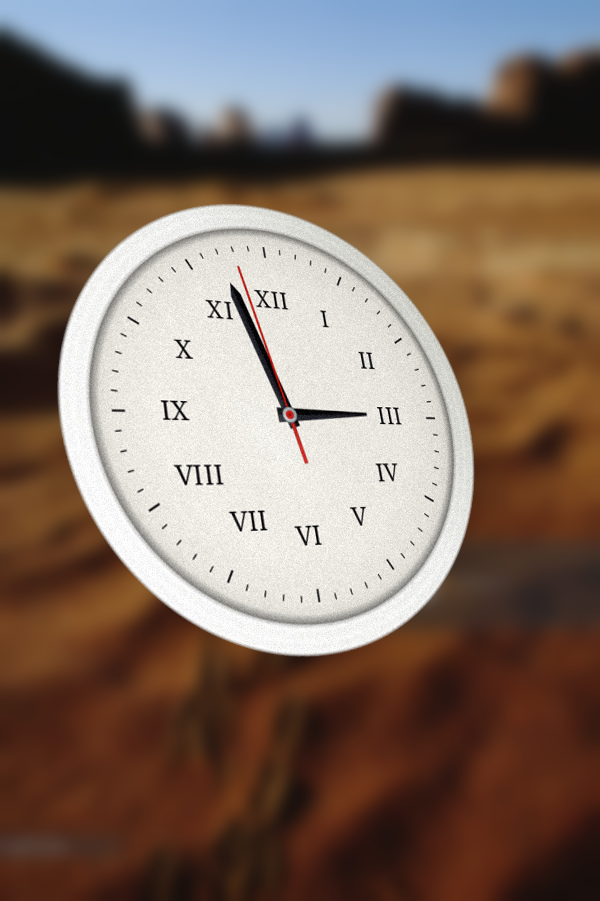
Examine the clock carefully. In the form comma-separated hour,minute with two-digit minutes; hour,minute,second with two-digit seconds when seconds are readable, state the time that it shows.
2,56,58
